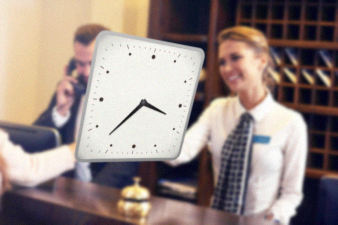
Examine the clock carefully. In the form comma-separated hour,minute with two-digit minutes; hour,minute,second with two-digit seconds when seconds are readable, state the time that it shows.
3,37
